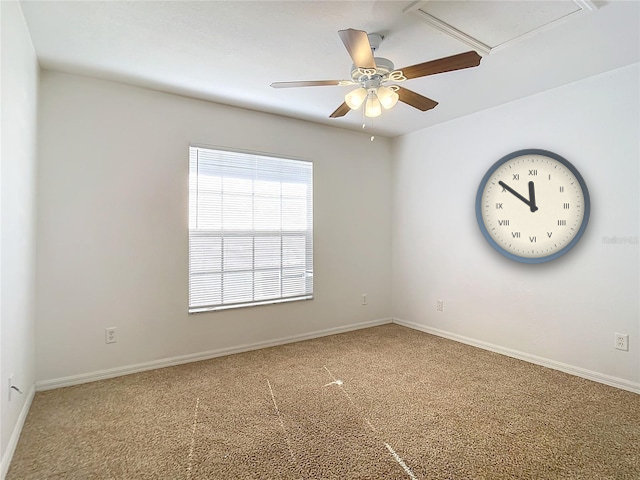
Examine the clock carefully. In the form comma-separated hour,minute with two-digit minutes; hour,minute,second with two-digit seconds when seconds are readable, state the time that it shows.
11,51
